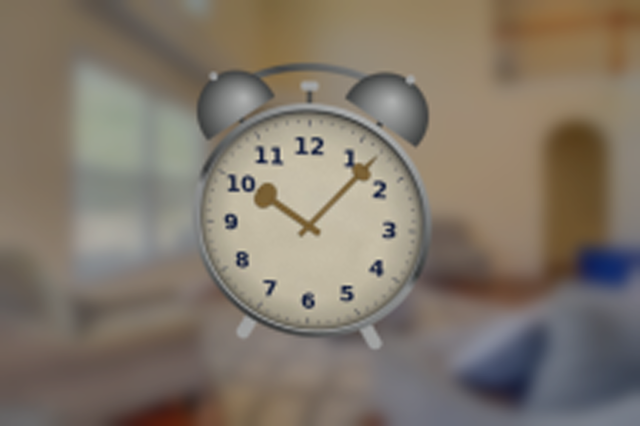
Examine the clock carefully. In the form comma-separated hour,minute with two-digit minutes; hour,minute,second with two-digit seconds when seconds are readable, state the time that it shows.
10,07
